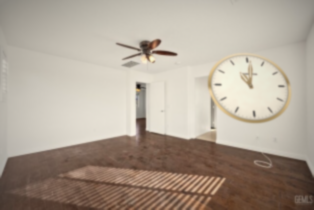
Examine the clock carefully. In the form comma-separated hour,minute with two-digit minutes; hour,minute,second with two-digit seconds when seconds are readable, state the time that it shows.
11,01
